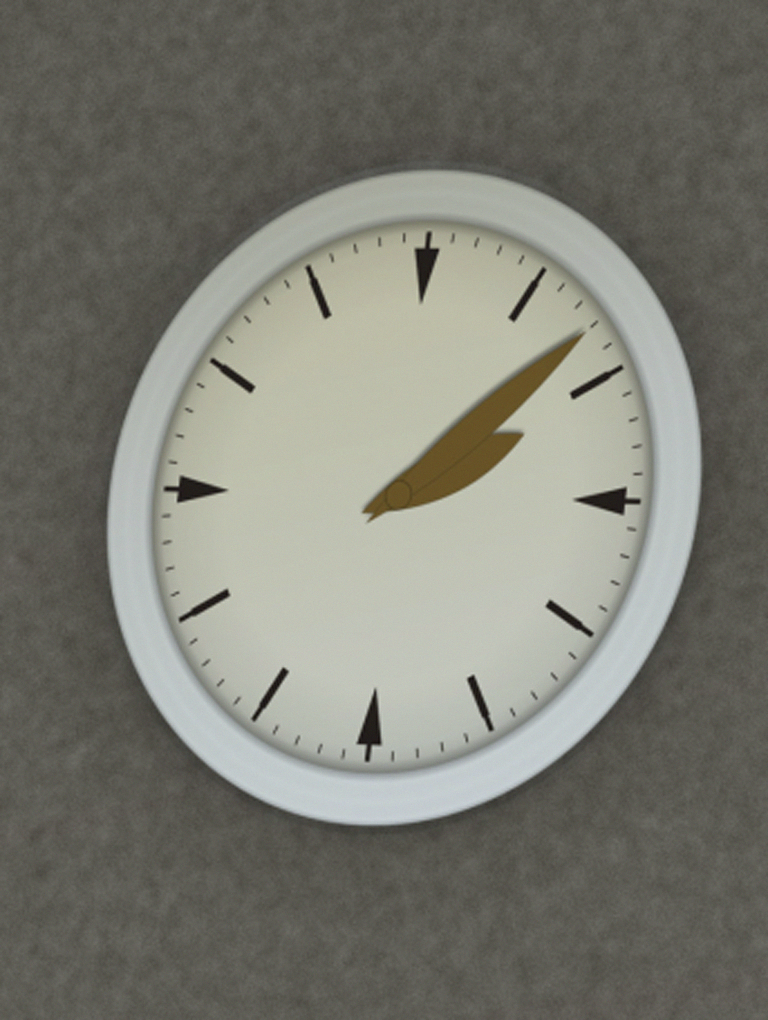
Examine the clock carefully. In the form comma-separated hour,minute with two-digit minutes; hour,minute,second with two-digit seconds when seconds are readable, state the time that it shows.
2,08
